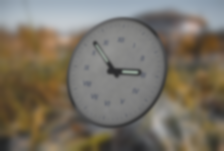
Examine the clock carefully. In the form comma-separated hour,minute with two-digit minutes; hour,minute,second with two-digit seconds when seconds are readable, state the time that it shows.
2,52
